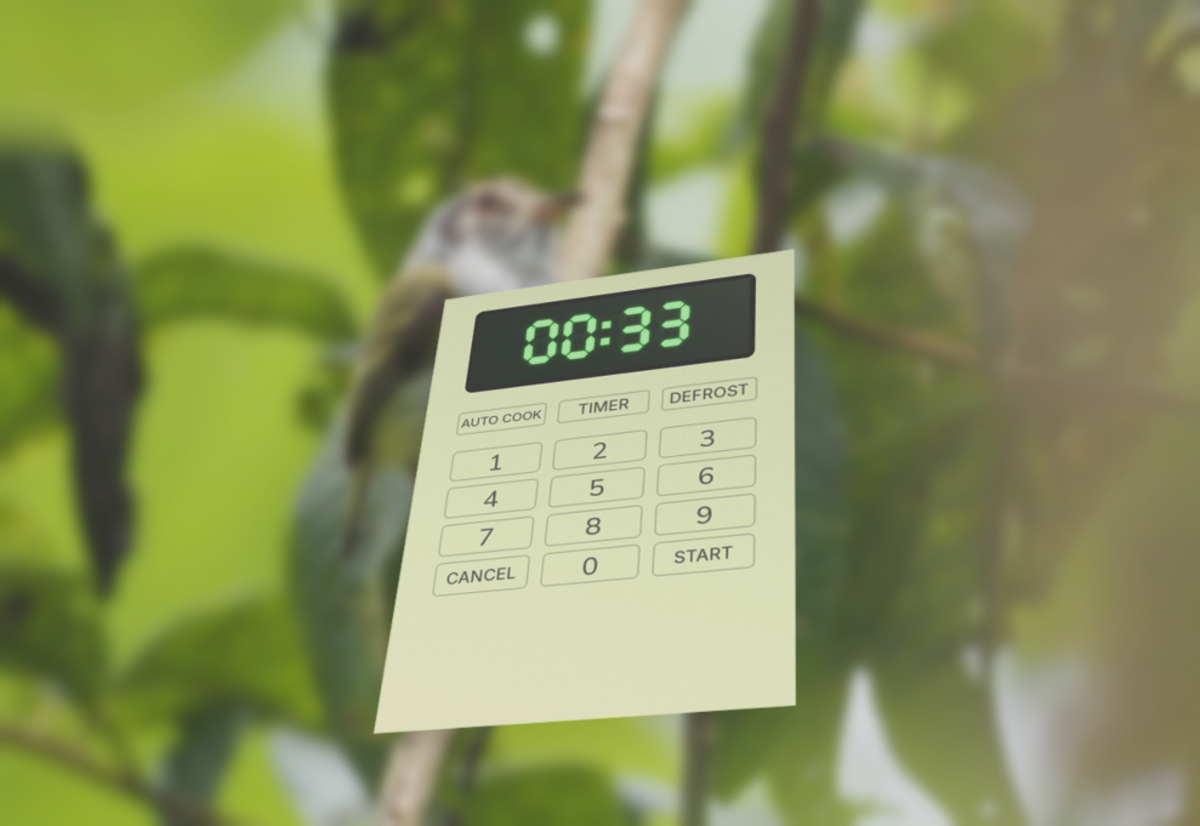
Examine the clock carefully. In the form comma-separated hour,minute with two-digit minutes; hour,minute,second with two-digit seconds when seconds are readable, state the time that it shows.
0,33
